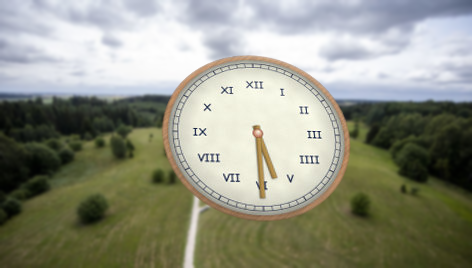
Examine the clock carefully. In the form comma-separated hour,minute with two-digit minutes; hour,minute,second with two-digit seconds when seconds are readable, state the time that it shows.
5,30
